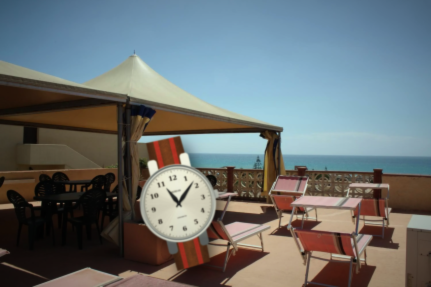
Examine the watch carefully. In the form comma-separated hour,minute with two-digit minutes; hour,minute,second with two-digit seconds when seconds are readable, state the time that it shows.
11,08
